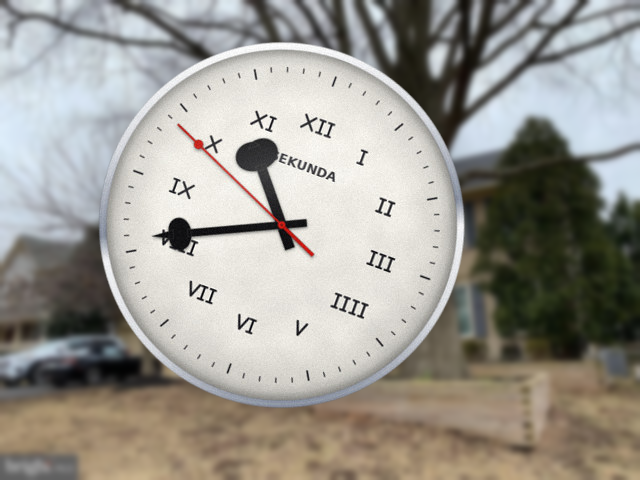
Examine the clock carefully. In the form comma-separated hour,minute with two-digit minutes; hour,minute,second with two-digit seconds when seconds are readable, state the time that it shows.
10,40,49
